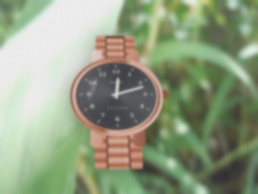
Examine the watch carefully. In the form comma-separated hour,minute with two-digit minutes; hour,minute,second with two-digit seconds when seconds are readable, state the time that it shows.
12,12
